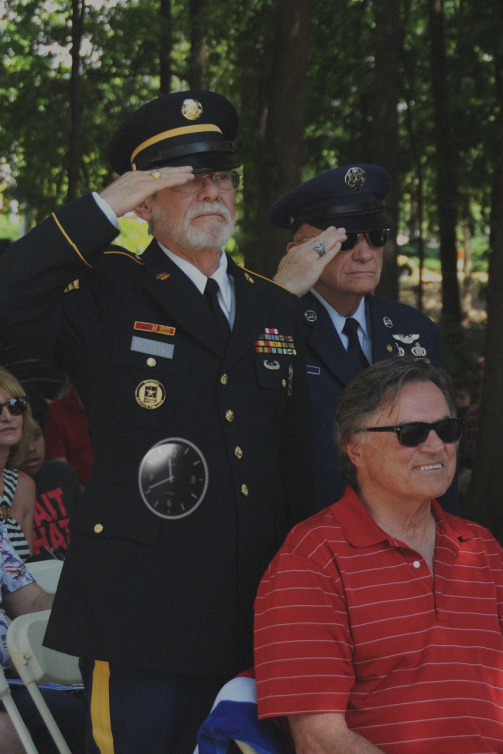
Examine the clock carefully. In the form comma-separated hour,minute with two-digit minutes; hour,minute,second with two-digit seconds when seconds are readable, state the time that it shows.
11,41
